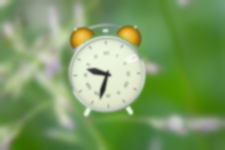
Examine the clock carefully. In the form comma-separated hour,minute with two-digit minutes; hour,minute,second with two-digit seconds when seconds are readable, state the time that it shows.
9,33
